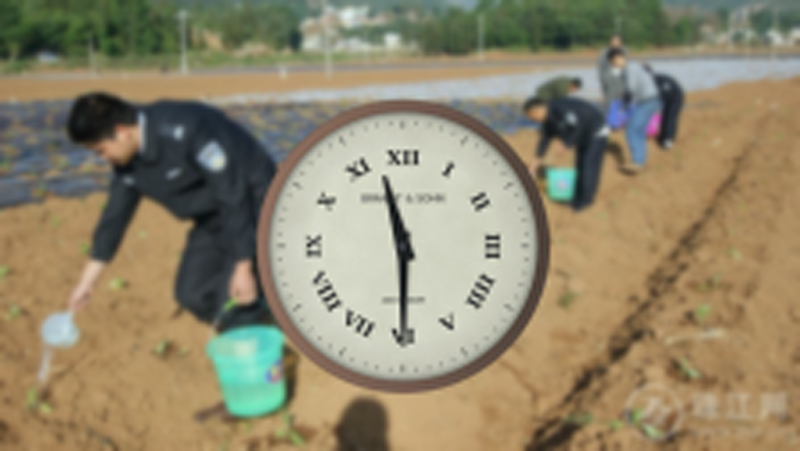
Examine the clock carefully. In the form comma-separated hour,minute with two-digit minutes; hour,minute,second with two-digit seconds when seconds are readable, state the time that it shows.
11,30
